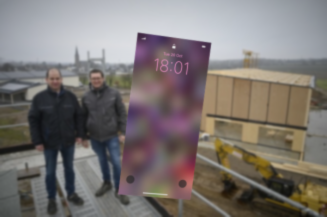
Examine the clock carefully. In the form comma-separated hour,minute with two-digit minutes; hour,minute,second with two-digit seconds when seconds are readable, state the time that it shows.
18,01
